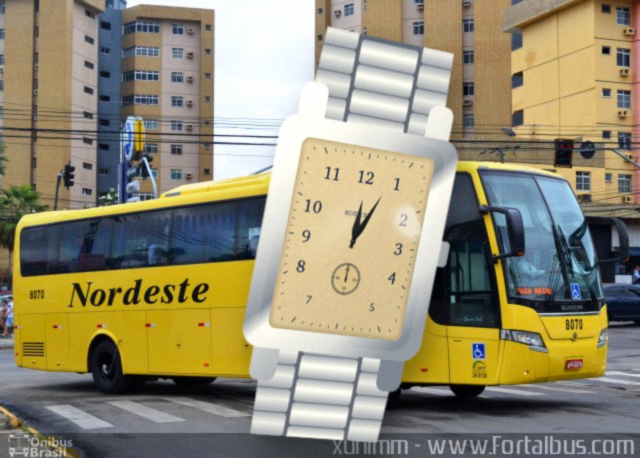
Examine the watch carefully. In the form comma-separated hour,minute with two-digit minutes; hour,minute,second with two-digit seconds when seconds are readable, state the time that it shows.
12,04
